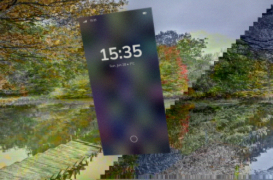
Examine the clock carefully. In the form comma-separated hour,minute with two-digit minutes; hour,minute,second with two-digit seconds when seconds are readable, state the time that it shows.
15,35
